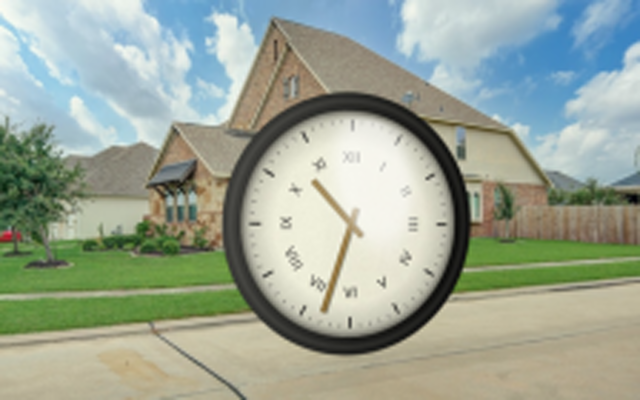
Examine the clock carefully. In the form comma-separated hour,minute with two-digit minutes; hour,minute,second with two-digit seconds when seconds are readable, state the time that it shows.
10,33
